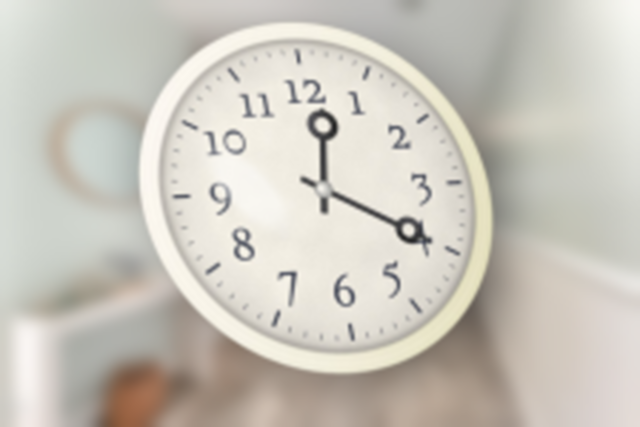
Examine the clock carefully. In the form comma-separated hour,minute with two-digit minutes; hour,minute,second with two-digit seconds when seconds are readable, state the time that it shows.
12,20
